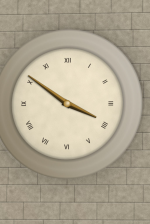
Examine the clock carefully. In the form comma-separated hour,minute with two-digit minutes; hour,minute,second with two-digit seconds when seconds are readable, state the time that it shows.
3,51
